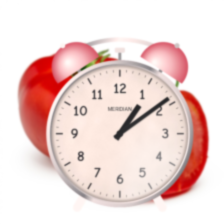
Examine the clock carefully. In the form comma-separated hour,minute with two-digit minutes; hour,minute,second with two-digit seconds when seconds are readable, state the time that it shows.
1,09
